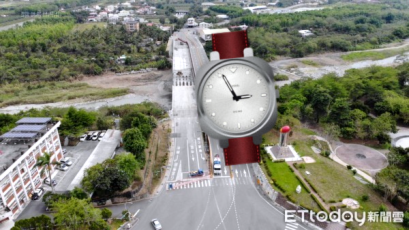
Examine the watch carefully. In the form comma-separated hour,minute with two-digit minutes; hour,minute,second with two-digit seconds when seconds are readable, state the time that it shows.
2,56
